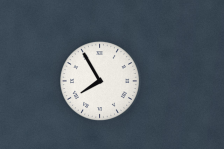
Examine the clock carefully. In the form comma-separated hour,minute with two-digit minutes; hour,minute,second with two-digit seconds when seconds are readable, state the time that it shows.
7,55
